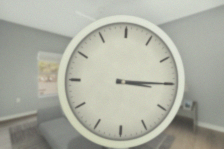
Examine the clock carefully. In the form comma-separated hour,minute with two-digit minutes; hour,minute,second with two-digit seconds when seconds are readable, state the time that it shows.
3,15
